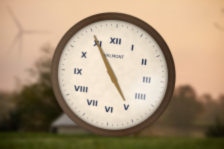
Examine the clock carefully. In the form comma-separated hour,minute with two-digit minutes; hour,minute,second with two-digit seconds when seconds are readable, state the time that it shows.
4,55
